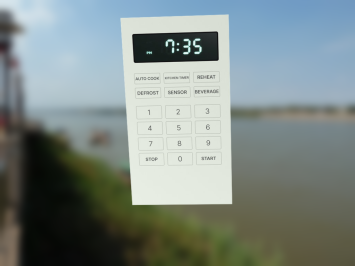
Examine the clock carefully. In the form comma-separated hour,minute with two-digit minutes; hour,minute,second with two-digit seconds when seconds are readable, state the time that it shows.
7,35
